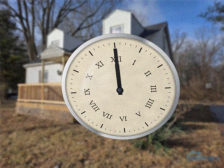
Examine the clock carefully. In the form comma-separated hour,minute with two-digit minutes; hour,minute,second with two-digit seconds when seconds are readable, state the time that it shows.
12,00
